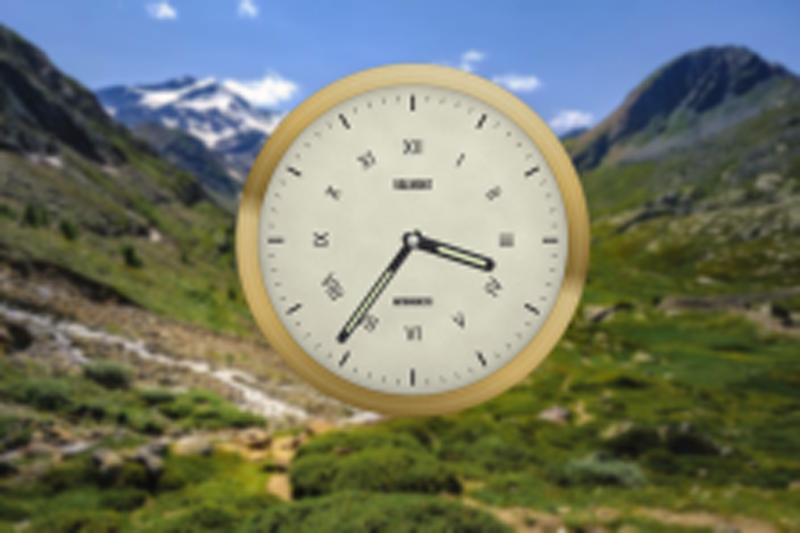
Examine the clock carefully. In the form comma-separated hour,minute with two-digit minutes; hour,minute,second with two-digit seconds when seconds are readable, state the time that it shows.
3,36
